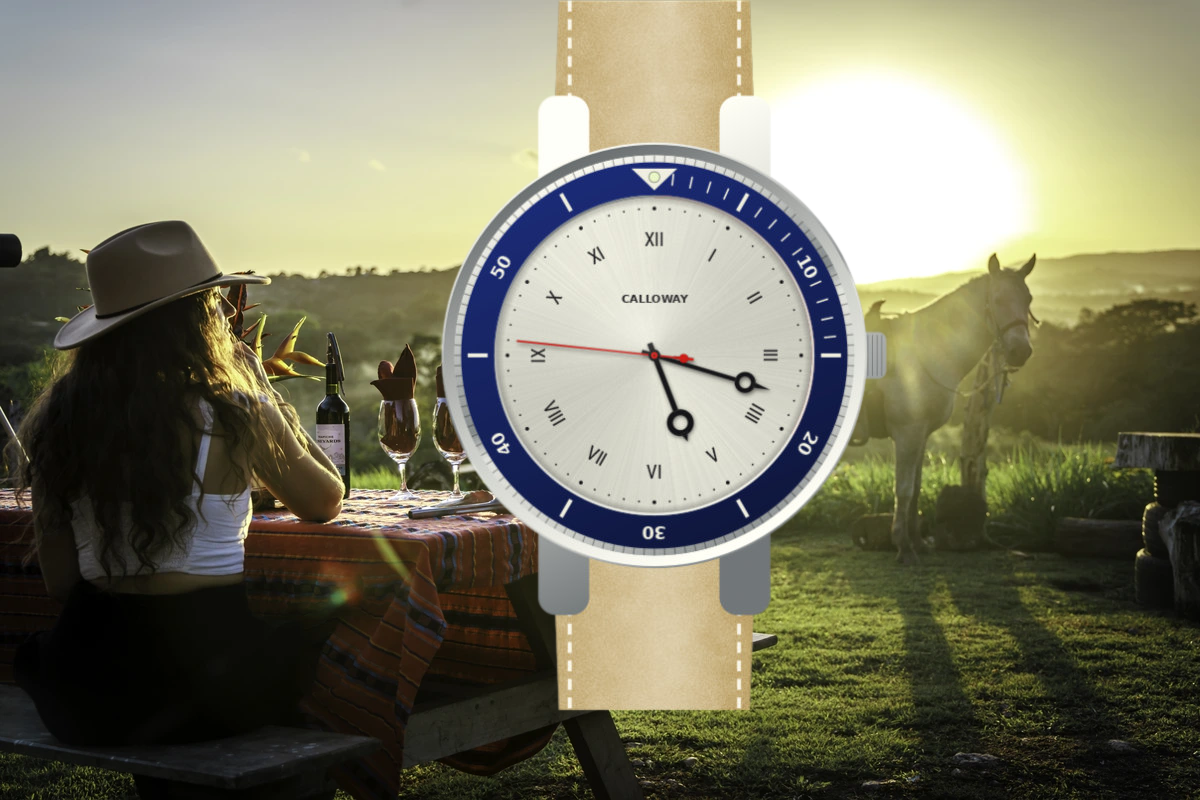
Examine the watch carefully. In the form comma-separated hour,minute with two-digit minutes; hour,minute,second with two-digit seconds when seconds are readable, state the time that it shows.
5,17,46
